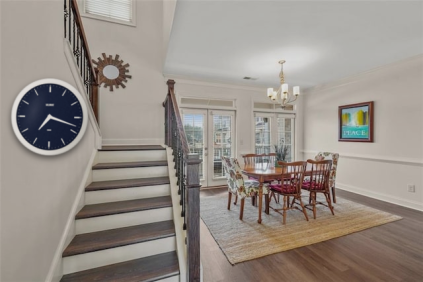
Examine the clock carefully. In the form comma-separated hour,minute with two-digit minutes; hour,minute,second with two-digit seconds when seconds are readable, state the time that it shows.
7,18
